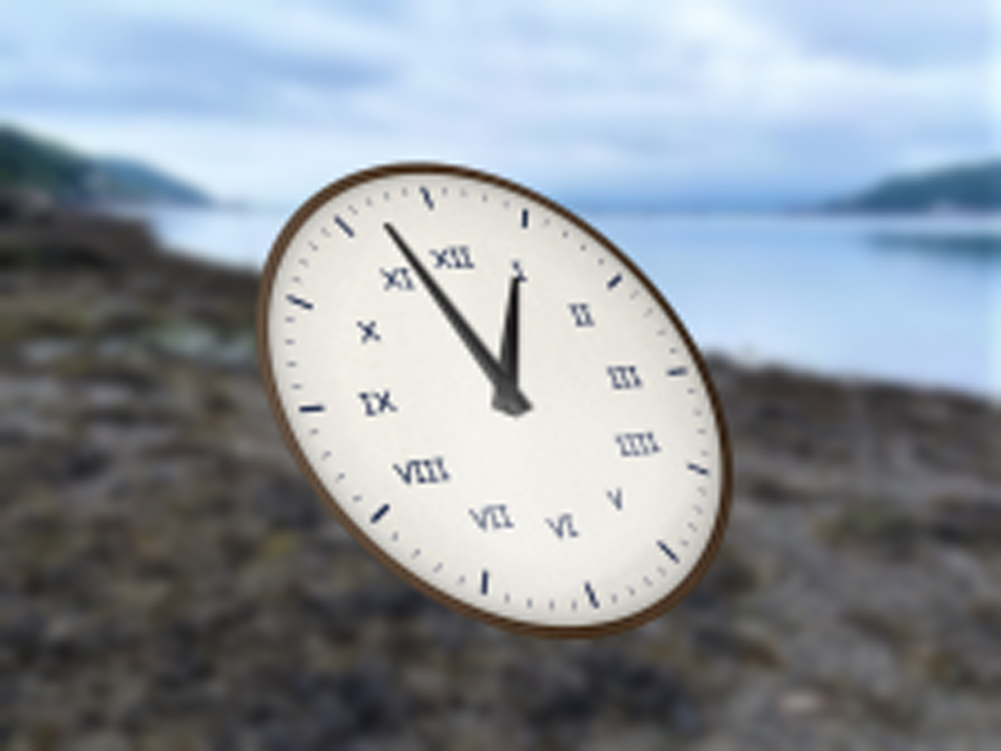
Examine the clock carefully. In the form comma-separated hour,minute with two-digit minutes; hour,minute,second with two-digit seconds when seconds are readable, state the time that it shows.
12,57
